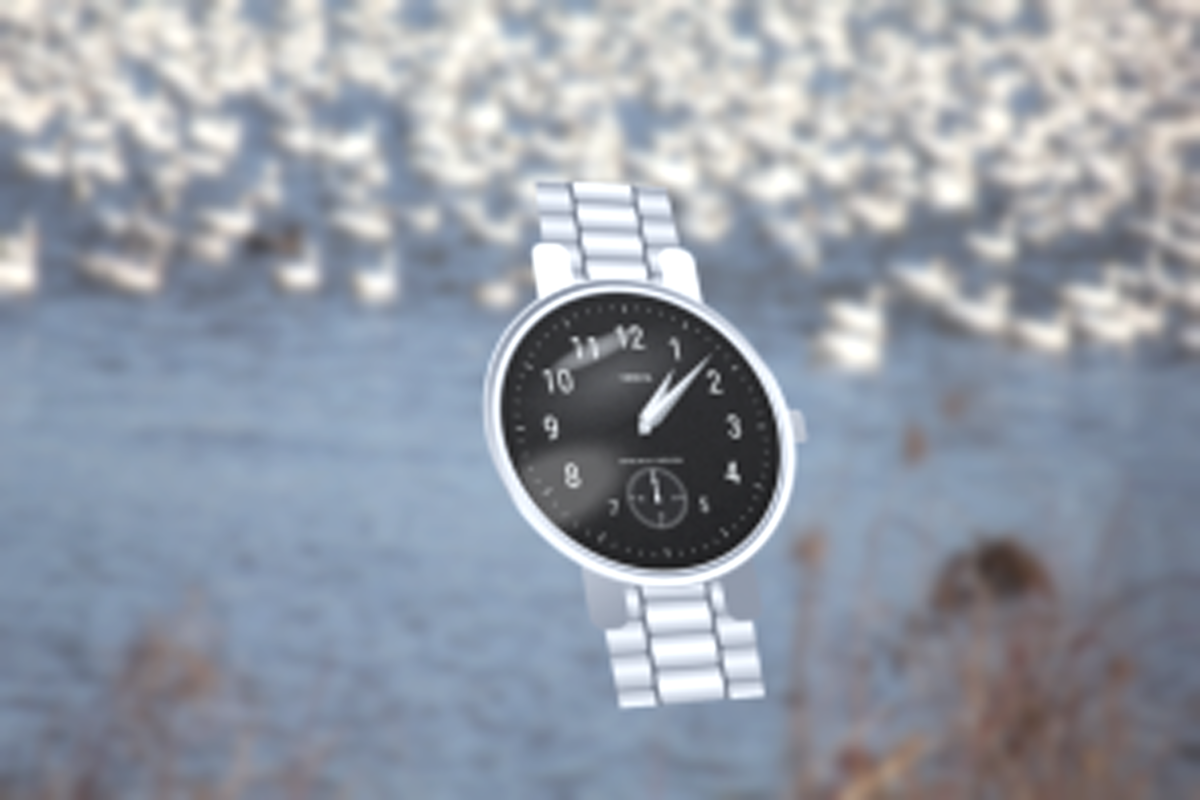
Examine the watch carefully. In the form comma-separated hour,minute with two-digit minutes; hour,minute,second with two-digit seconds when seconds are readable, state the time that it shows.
1,08
